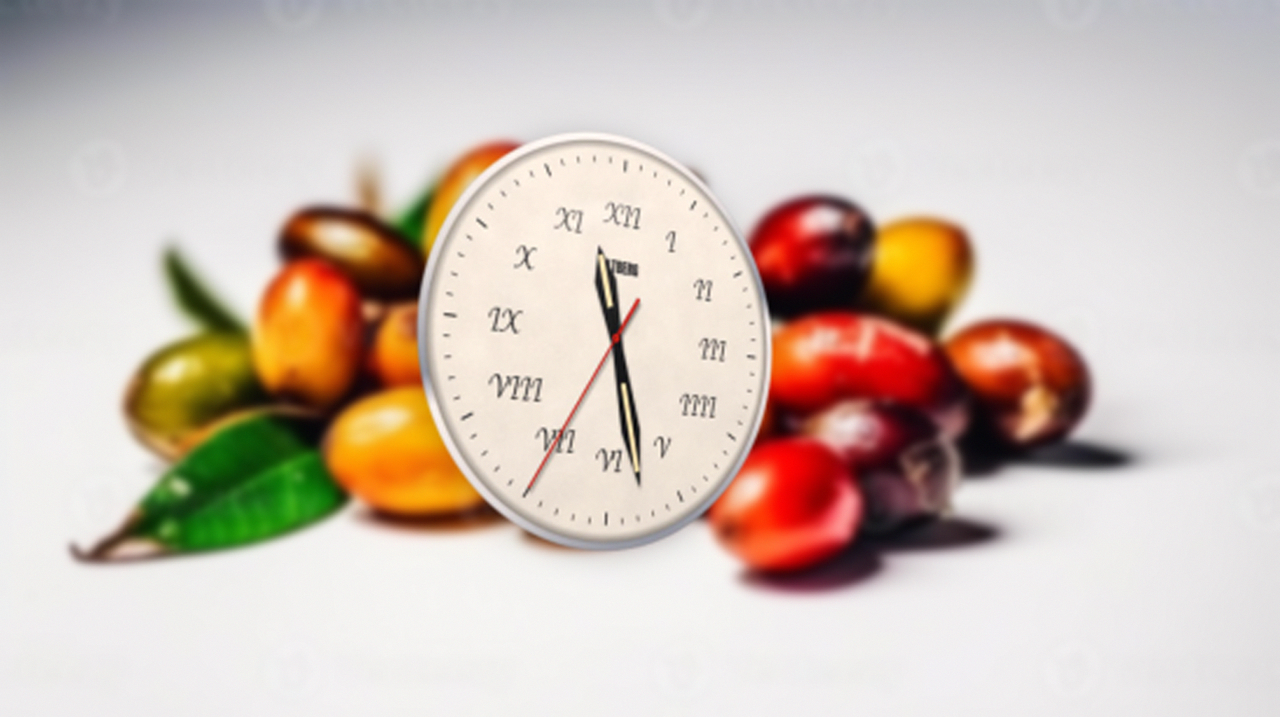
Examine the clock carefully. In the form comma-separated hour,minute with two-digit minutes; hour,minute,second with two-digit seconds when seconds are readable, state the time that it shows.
11,27,35
